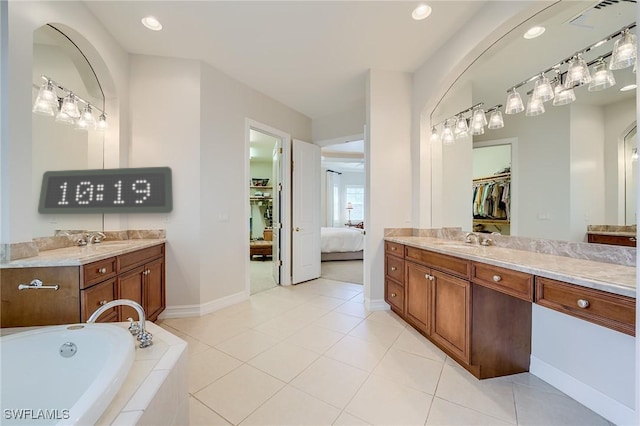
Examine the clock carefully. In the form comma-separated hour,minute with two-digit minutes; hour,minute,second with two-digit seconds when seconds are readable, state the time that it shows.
10,19
